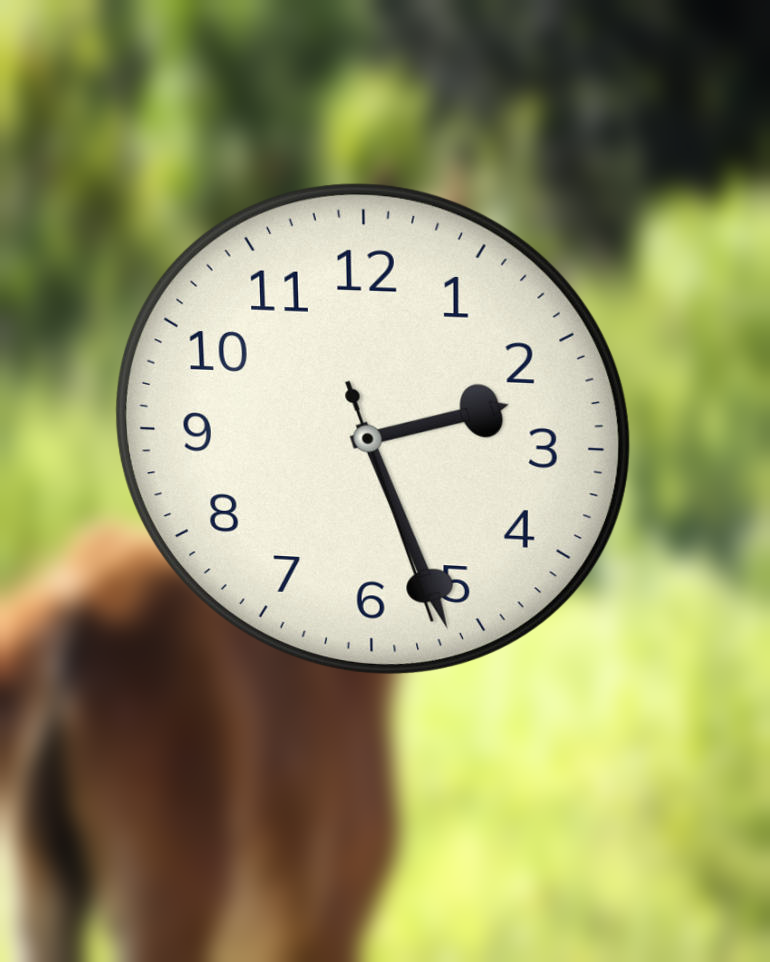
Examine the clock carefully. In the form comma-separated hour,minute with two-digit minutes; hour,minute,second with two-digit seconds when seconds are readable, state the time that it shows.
2,26,27
